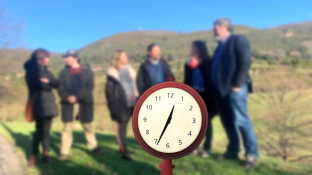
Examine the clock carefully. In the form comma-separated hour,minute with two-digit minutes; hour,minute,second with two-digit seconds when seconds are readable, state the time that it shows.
12,34
